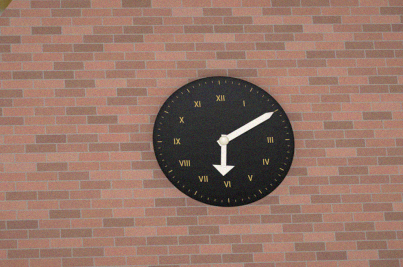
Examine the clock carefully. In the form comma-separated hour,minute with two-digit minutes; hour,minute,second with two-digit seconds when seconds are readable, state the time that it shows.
6,10
